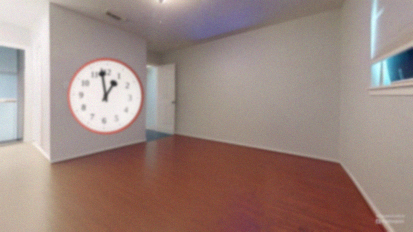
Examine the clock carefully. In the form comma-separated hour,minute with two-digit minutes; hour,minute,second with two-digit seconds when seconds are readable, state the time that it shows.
12,58
